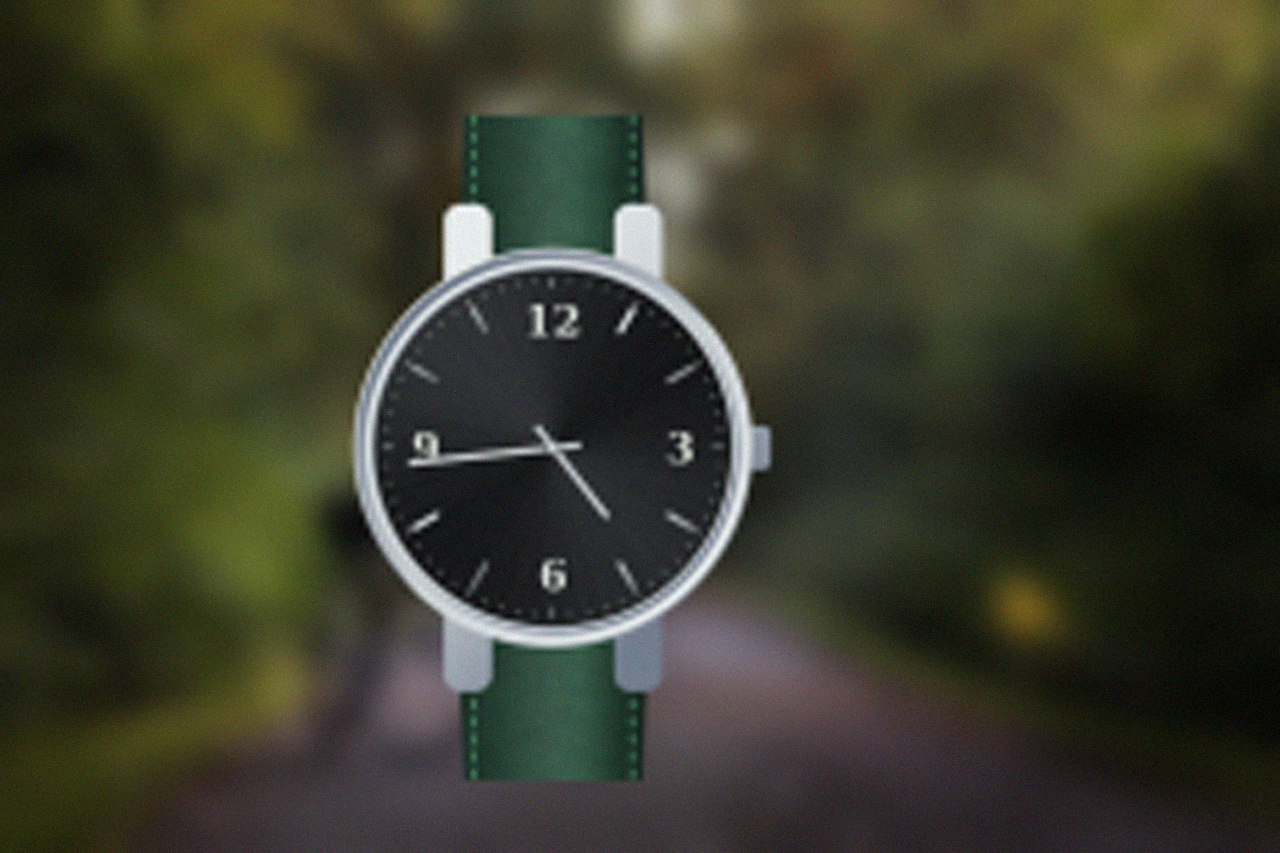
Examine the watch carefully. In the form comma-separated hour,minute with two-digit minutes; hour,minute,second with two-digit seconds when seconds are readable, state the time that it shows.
4,44
